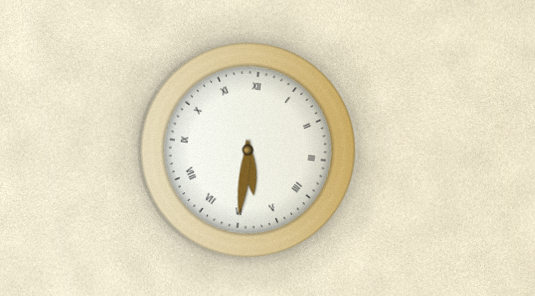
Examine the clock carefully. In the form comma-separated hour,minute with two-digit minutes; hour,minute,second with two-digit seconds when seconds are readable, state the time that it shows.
5,30
